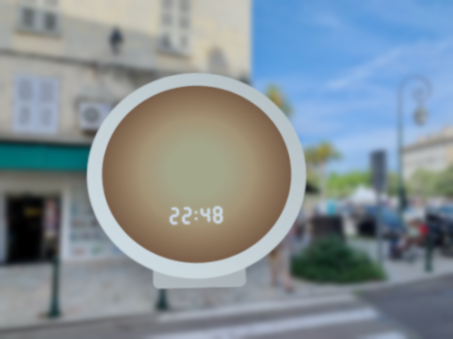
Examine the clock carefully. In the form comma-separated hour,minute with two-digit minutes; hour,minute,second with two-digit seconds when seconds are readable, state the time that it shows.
22,48
